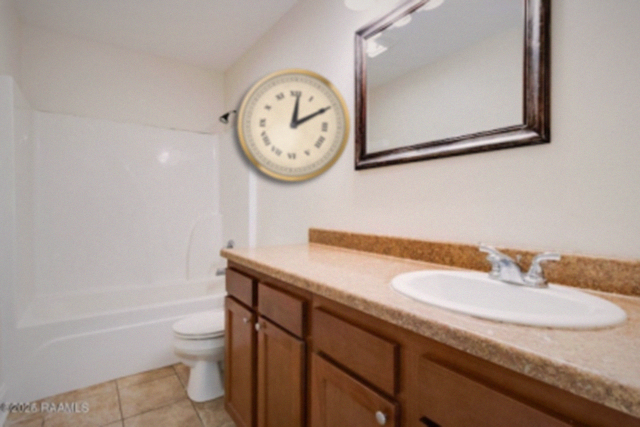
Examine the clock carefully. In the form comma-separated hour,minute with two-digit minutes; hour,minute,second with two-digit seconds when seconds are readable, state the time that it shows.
12,10
